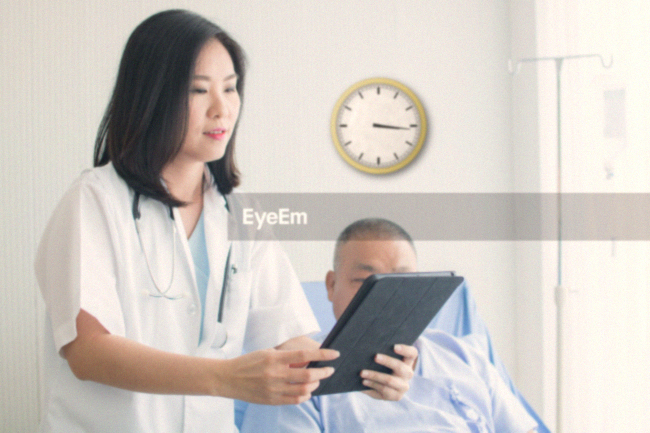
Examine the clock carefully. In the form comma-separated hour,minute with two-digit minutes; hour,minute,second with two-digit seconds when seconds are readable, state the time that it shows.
3,16
